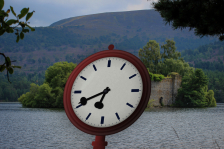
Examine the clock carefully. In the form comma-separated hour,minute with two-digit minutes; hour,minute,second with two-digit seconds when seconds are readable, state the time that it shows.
6,41
